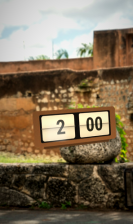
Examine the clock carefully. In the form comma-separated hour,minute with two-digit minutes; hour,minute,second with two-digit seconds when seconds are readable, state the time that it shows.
2,00
